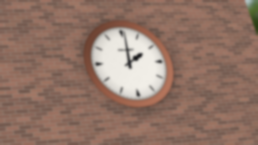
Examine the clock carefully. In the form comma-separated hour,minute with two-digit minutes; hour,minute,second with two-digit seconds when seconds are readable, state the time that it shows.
2,01
